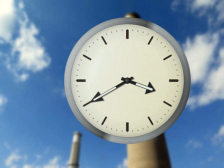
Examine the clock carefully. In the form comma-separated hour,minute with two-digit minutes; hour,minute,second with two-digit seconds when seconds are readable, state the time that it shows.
3,40
